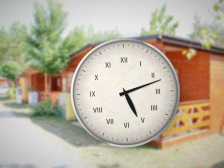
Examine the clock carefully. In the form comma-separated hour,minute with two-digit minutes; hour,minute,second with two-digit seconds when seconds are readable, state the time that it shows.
5,12
